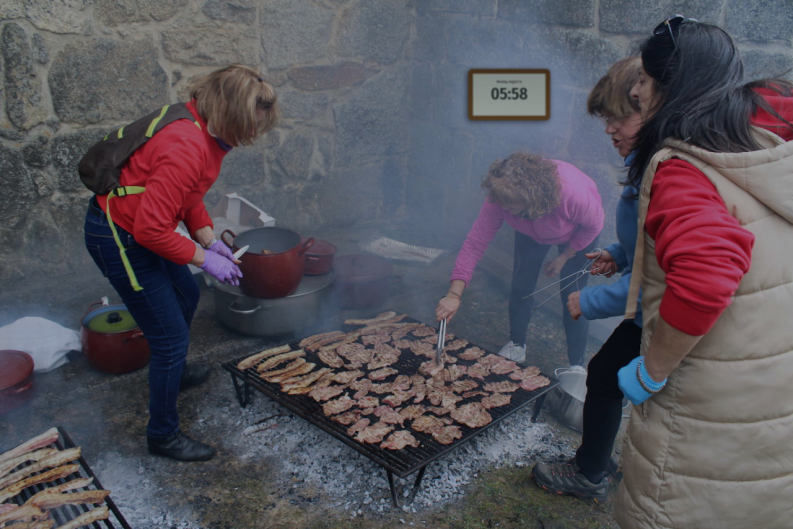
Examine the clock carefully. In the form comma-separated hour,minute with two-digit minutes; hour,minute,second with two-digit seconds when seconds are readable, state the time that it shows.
5,58
